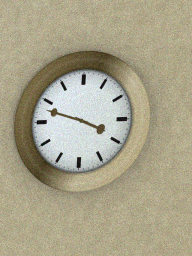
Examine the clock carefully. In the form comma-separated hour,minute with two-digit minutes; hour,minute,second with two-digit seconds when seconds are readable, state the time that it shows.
3,48
